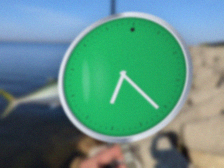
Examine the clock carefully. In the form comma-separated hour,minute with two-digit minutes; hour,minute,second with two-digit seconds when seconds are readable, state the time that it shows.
6,21
